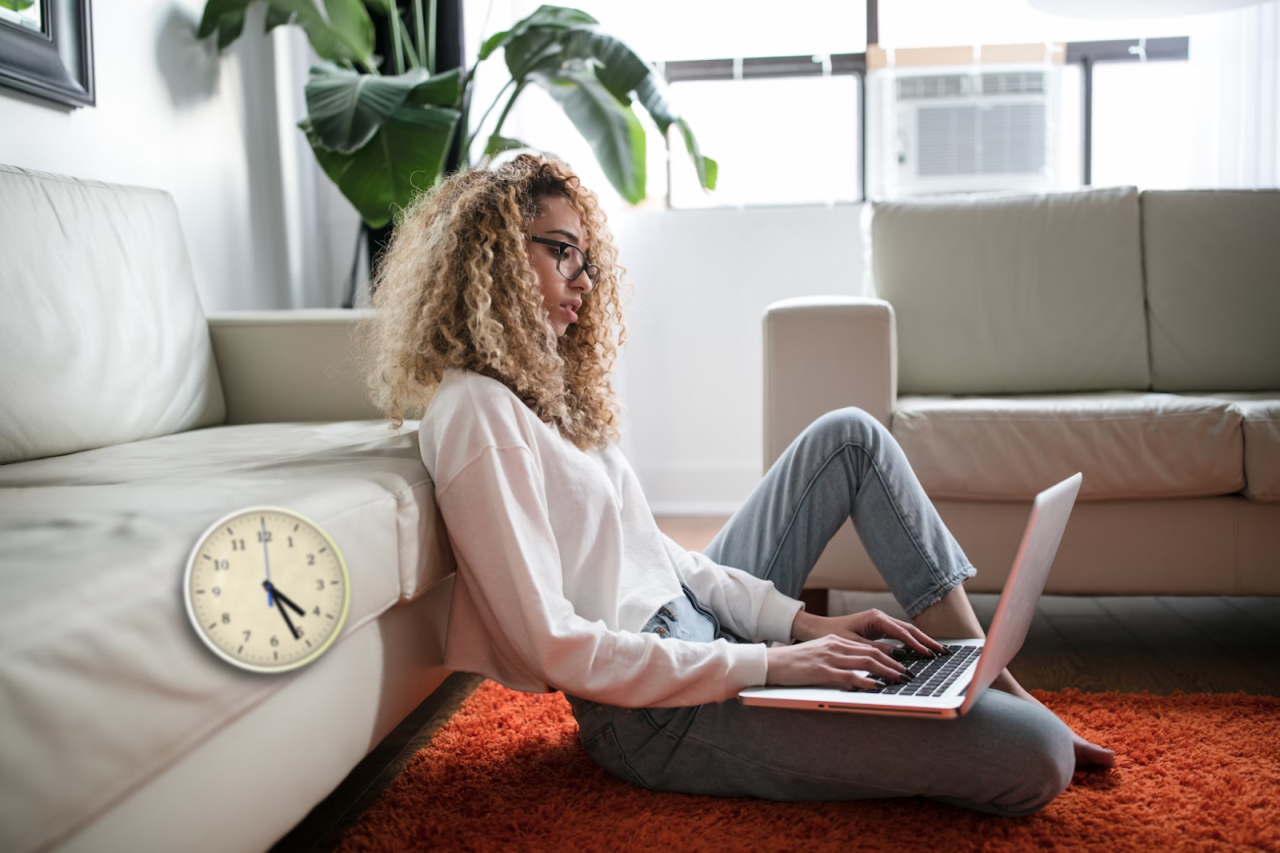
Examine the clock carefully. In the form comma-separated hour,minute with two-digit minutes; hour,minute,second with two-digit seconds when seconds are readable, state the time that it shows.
4,26,00
